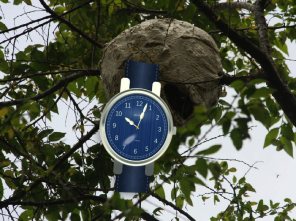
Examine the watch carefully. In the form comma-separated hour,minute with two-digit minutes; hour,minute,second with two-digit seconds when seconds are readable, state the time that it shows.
10,03
